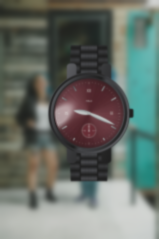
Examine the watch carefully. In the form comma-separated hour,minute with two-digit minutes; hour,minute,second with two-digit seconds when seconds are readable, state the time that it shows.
9,19
